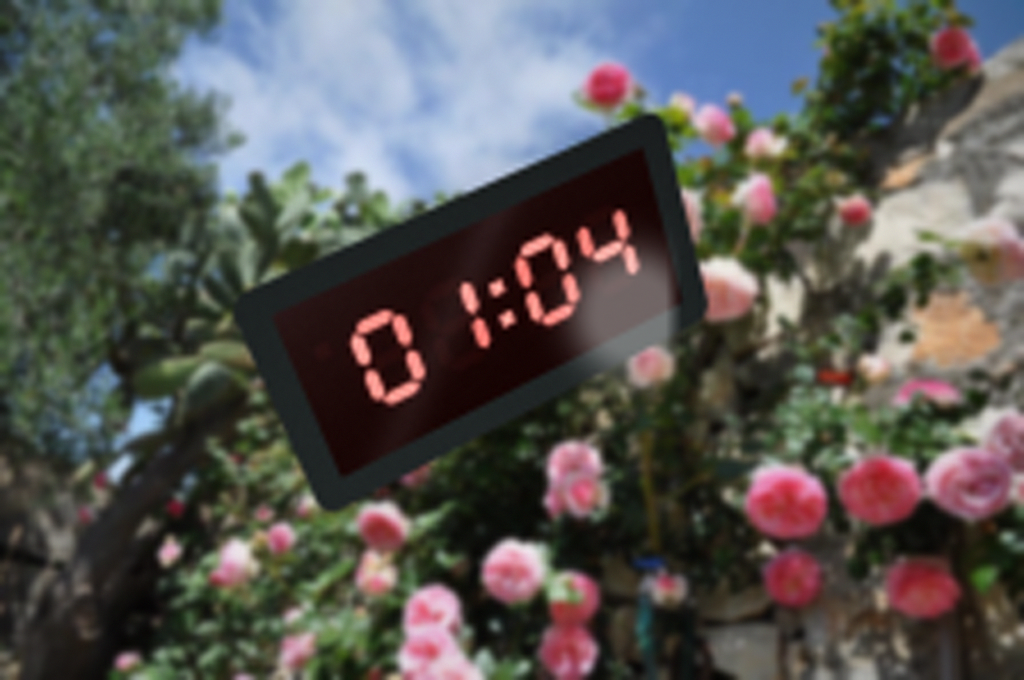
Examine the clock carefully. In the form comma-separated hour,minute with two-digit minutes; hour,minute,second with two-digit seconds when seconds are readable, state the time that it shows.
1,04
